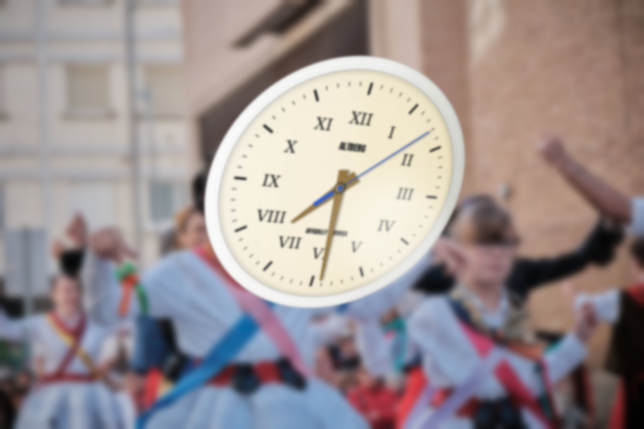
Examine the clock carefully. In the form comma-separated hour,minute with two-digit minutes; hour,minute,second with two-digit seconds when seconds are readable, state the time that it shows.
7,29,08
